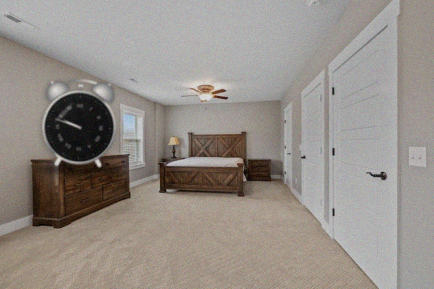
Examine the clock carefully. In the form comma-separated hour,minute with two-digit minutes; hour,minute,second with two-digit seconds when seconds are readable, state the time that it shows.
9,48
